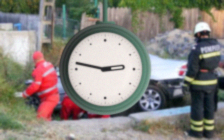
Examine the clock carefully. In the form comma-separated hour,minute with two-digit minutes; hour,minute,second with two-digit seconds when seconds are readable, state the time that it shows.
2,47
